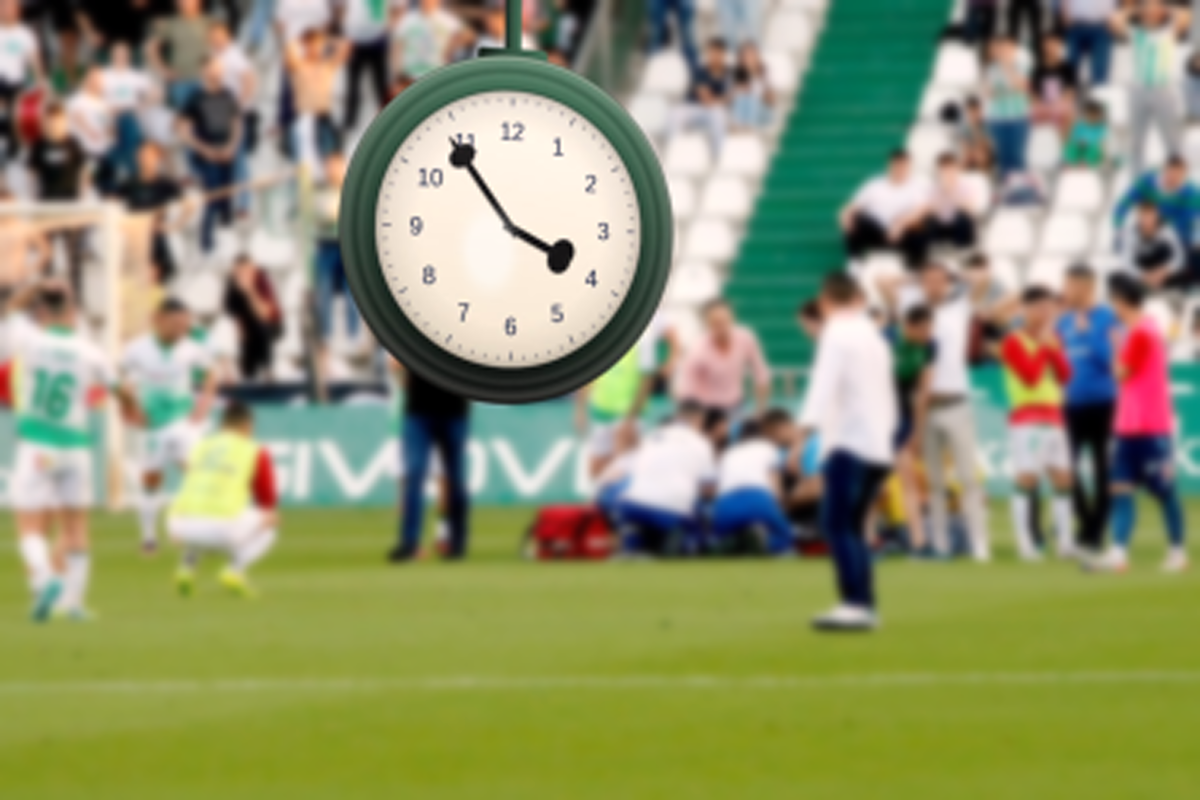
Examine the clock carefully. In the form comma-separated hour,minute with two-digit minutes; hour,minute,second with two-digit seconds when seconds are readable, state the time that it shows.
3,54
